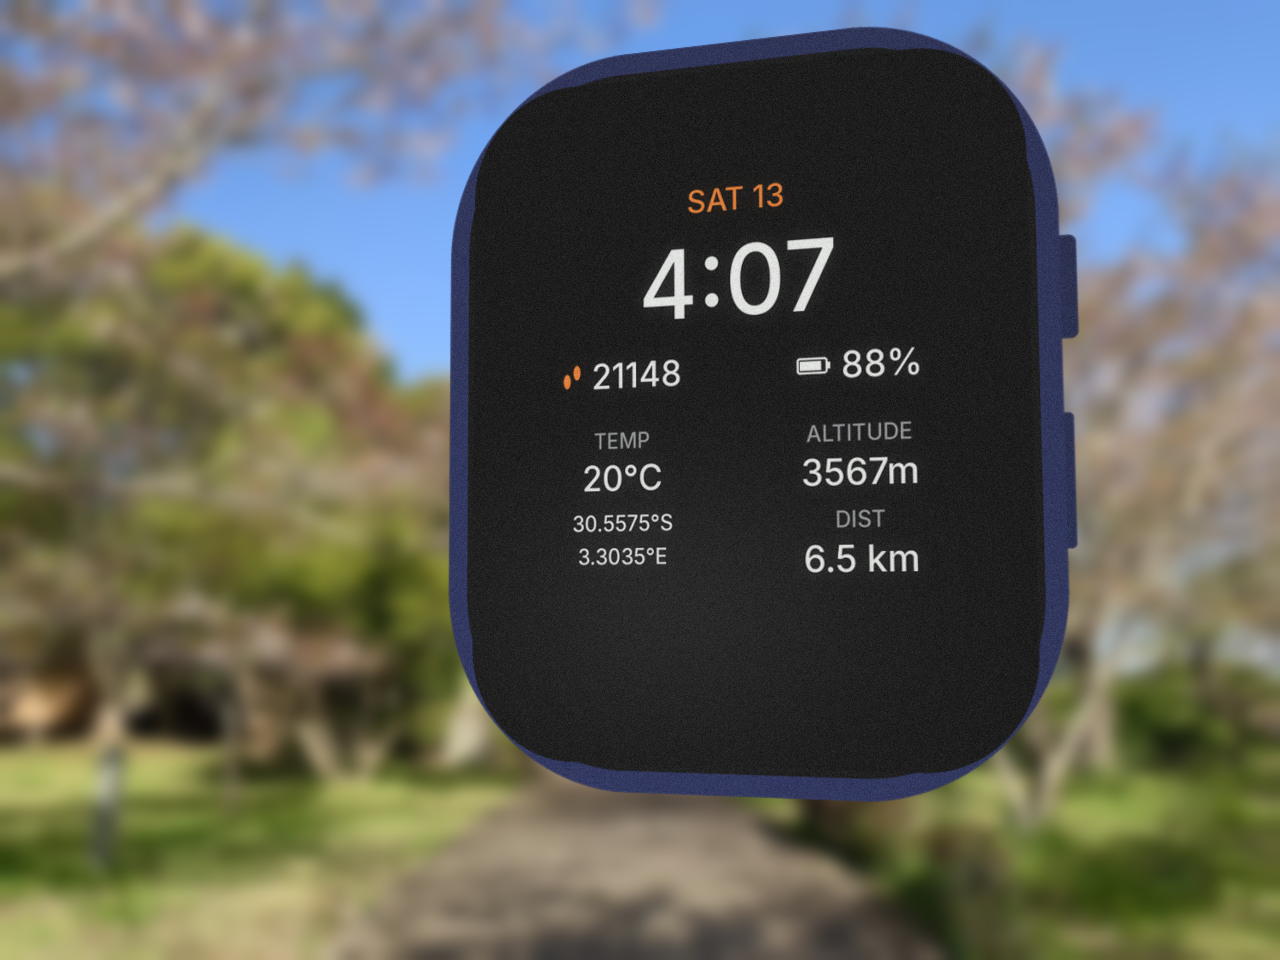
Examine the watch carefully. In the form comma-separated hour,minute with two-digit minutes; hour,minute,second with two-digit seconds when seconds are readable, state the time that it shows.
4,07
